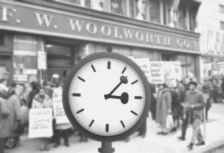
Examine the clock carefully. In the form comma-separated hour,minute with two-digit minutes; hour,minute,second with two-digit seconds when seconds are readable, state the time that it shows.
3,07
